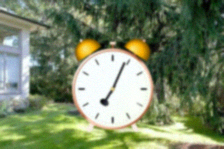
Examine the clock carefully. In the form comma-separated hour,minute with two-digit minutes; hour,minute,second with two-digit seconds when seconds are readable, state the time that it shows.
7,04
